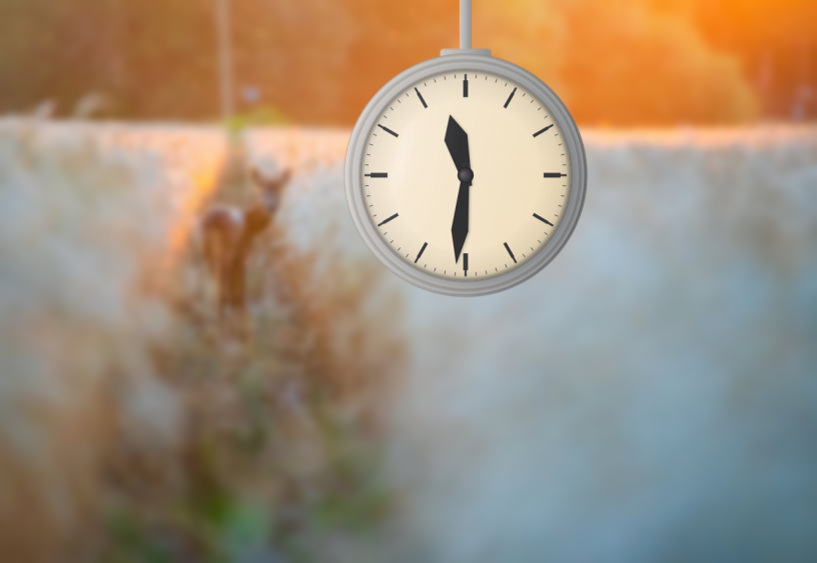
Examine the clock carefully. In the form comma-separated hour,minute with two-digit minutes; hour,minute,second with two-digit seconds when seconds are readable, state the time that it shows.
11,31
